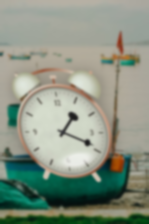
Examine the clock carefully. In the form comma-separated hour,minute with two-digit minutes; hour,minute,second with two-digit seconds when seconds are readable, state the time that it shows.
1,19
